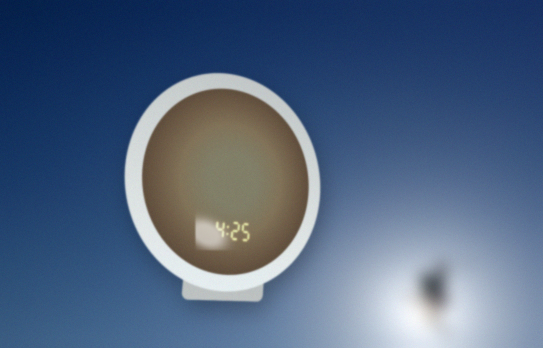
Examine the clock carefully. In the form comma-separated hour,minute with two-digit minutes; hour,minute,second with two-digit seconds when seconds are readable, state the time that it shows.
4,25
